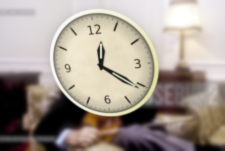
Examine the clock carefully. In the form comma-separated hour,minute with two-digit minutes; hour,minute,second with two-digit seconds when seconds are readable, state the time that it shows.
12,21
